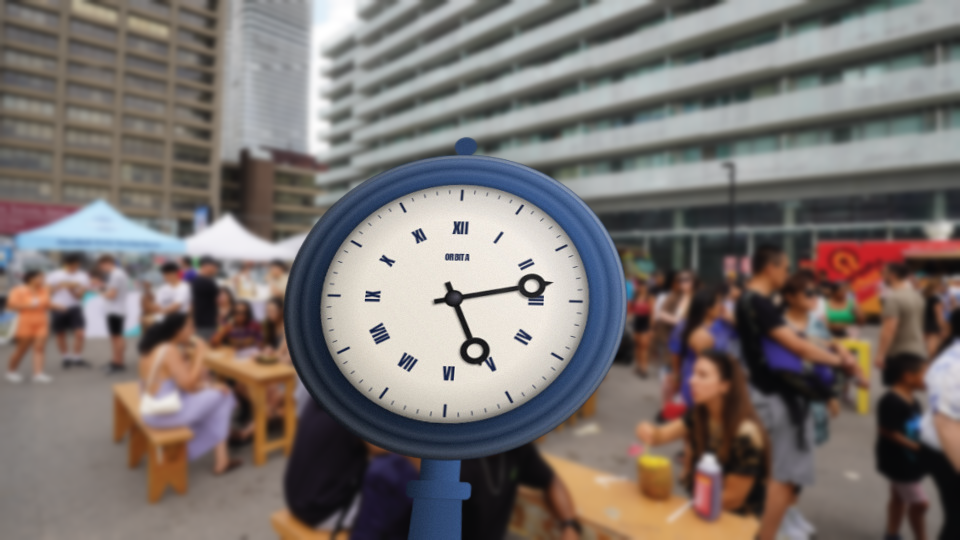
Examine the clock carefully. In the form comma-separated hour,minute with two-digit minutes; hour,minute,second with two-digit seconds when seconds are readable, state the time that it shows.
5,13
